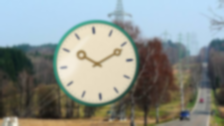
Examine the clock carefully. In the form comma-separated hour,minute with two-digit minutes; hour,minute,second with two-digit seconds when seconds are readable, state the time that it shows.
10,11
